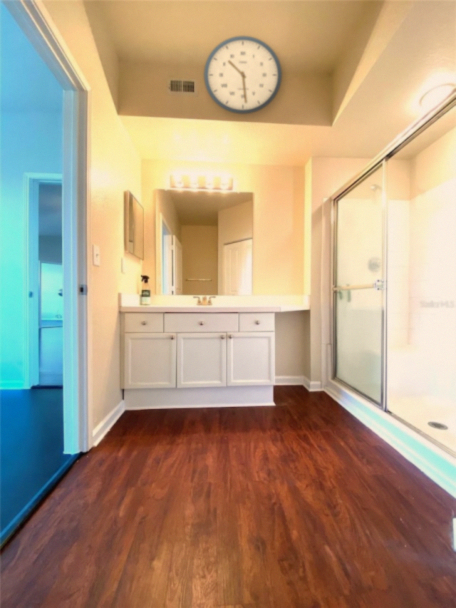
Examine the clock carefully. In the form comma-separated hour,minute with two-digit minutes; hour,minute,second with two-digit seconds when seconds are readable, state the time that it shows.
10,29
